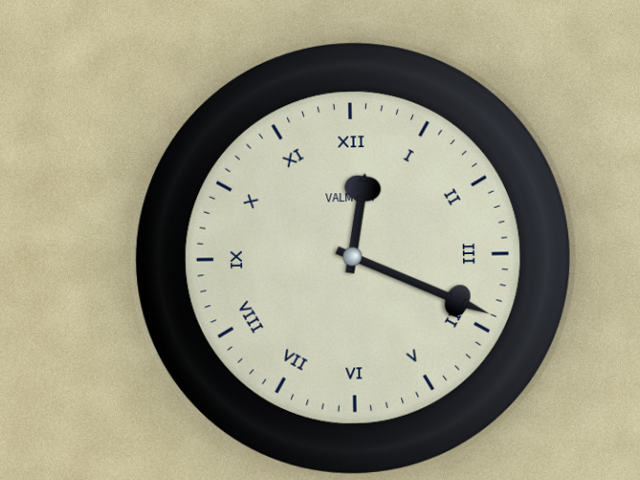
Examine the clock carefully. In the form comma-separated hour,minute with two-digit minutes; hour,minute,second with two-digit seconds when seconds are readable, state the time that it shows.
12,19
